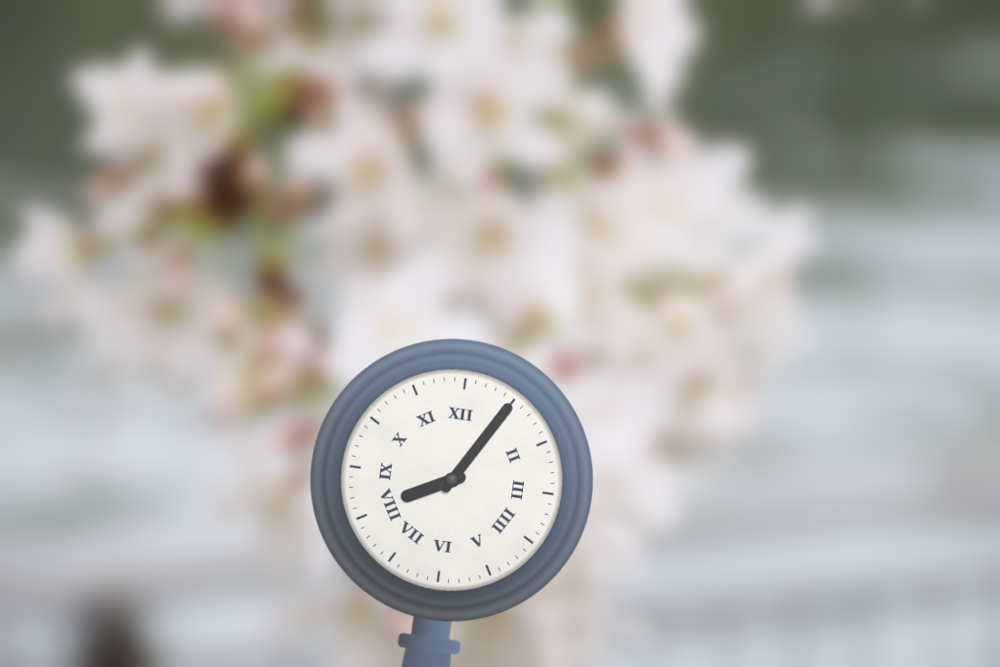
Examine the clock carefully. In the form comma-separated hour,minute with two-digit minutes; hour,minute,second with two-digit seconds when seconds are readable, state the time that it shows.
8,05
